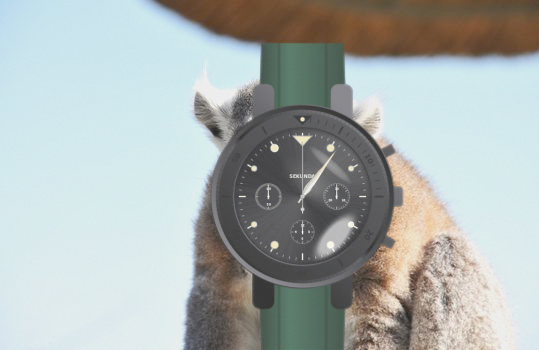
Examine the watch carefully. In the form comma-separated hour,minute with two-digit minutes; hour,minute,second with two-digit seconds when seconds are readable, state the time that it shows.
1,06
